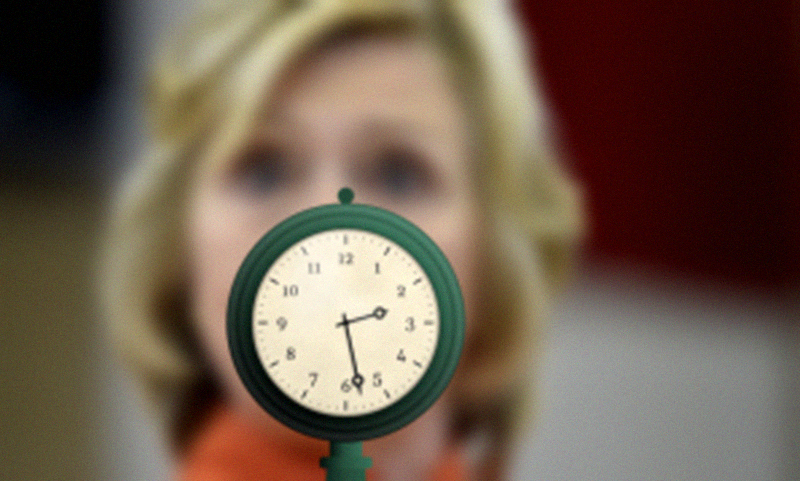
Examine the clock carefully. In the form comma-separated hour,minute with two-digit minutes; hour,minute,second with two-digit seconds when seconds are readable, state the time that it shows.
2,28
